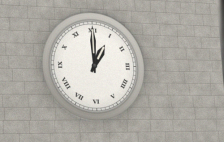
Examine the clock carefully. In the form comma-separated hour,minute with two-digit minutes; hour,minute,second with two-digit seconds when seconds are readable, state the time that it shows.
1,00
